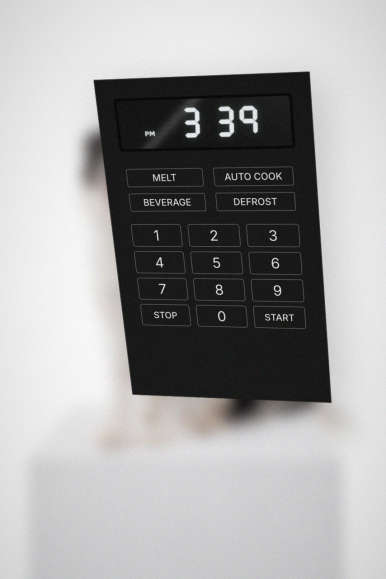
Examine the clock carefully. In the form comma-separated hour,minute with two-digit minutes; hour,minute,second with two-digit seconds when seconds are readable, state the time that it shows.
3,39
